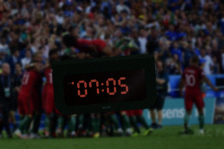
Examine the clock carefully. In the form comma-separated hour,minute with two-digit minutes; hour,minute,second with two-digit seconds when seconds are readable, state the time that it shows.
7,05
